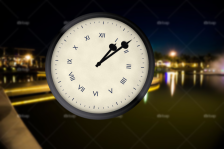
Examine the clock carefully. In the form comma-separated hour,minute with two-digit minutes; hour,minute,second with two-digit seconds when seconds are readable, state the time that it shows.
1,08
